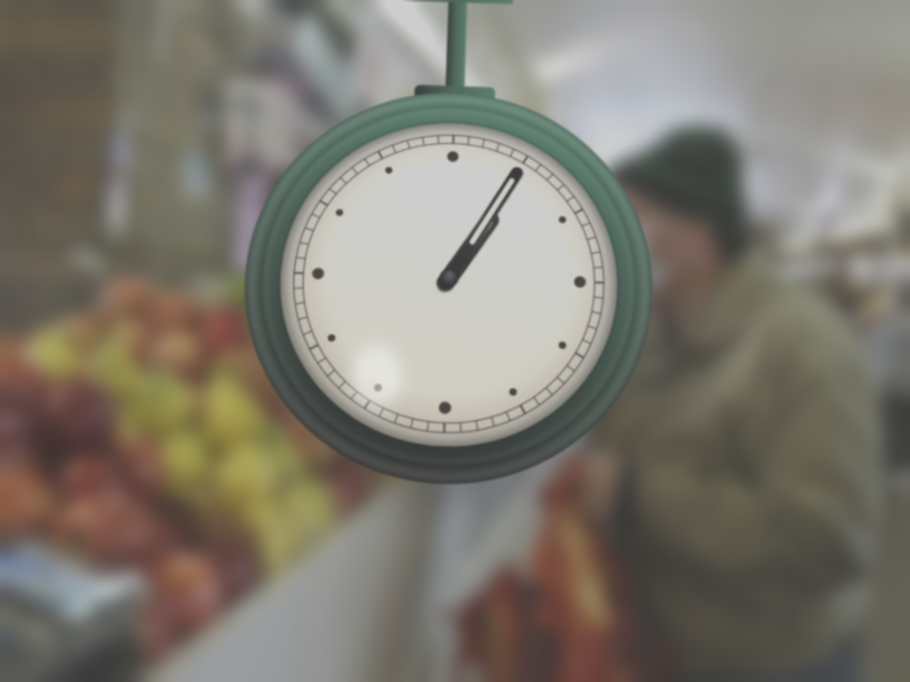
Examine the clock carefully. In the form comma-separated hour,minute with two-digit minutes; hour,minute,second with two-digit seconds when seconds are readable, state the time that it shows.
1,05
